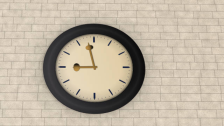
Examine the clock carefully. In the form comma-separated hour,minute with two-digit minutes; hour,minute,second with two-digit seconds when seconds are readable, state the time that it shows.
8,58
